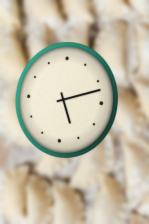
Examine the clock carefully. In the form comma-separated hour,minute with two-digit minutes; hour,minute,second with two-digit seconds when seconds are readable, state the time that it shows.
5,12
